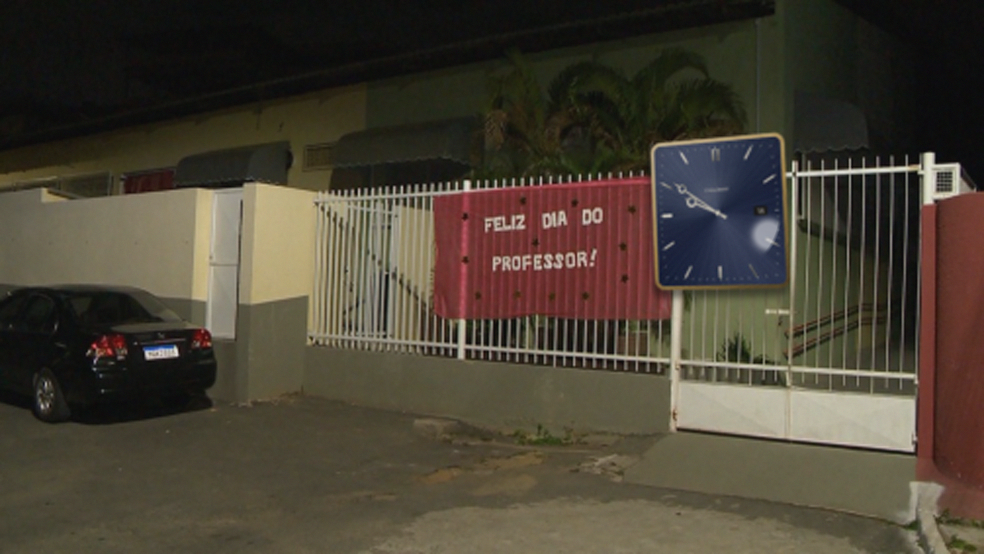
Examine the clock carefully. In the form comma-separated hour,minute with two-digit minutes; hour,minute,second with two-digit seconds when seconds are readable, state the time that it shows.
9,51
